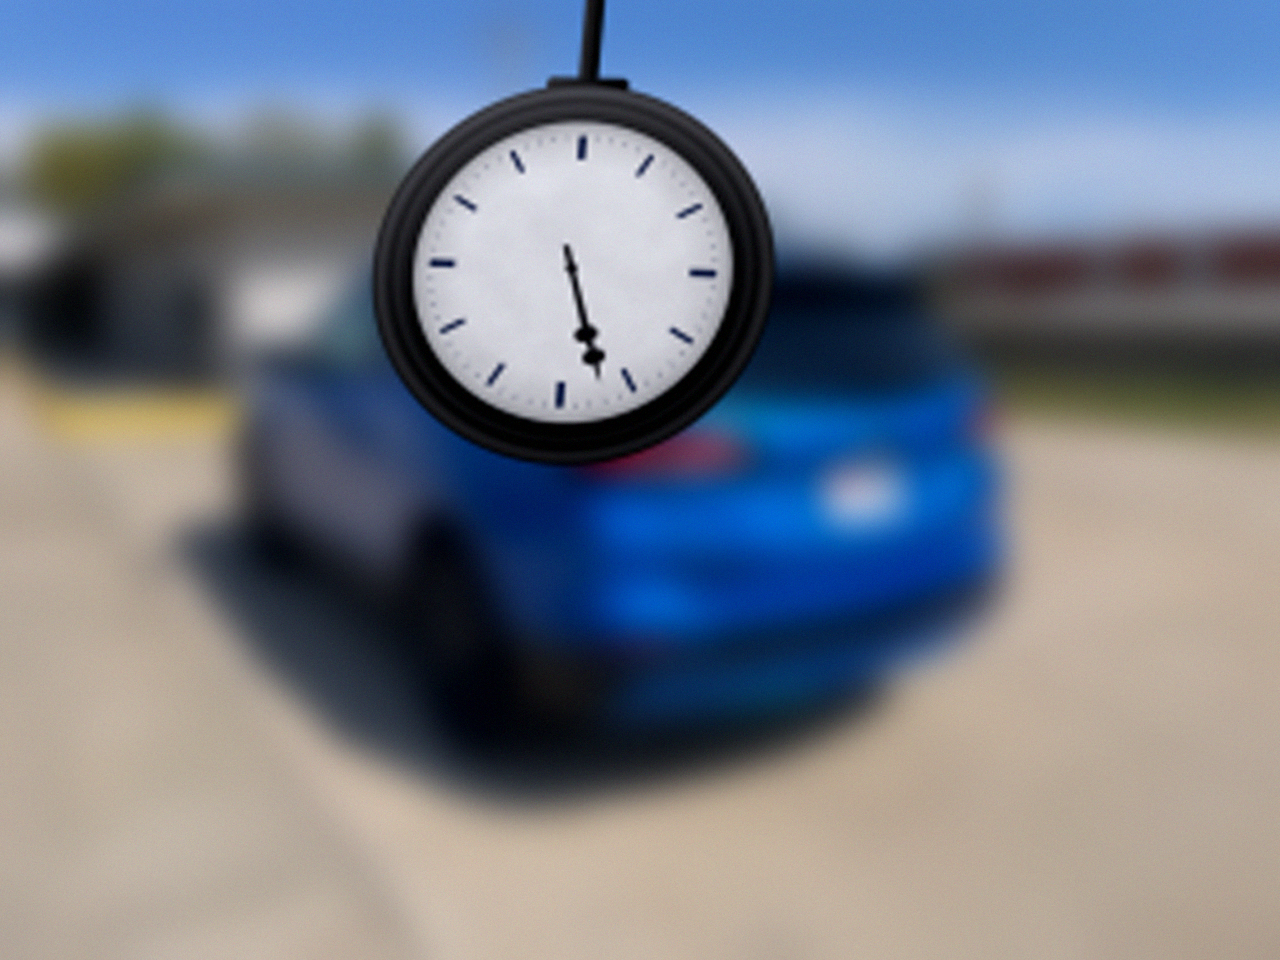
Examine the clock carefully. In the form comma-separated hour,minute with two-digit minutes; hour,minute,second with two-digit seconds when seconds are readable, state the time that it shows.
5,27
